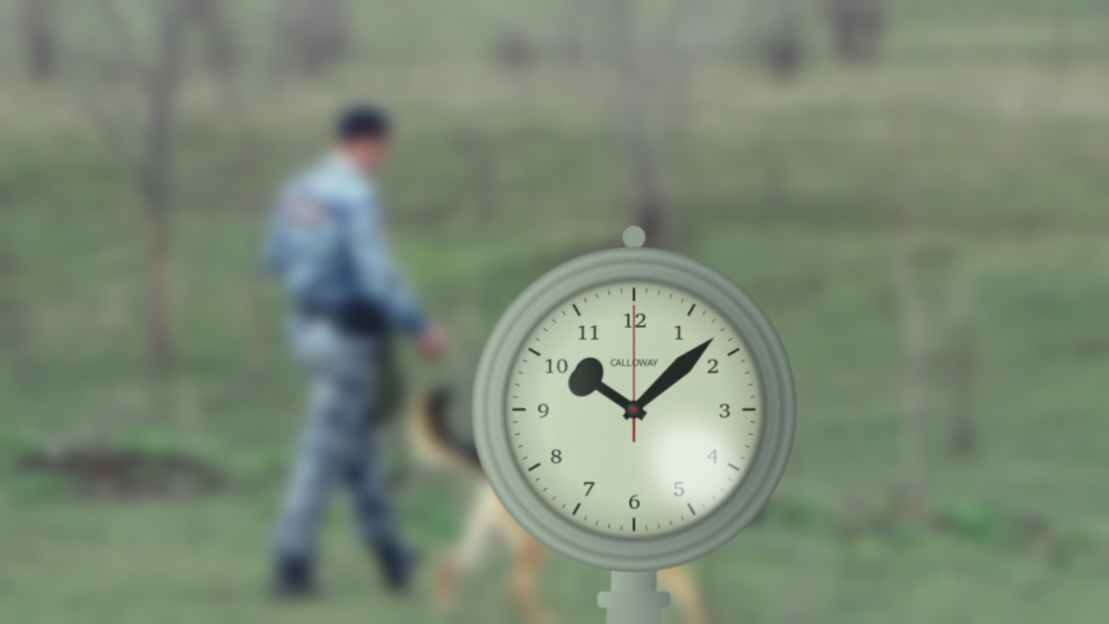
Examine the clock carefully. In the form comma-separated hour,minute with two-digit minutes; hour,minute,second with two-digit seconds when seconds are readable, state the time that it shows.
10,08,00
